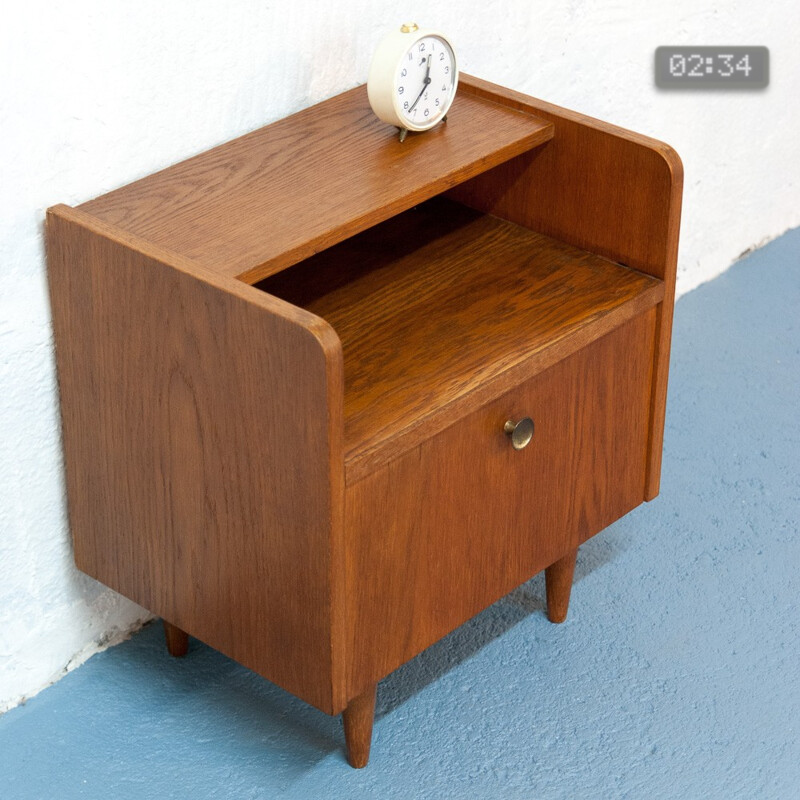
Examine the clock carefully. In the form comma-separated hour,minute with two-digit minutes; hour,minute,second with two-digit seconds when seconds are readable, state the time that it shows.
2,34
